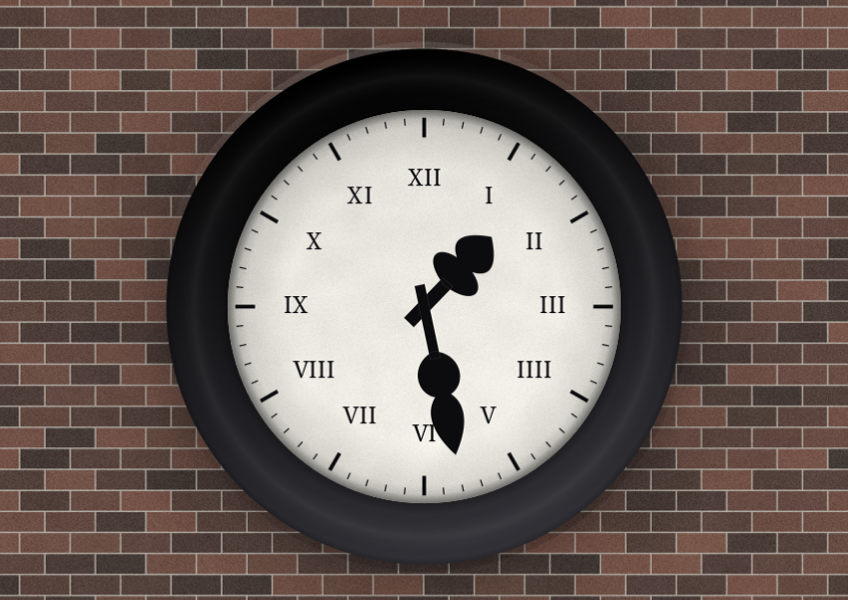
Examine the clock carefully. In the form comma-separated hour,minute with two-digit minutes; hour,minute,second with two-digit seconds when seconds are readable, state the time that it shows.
1,28
